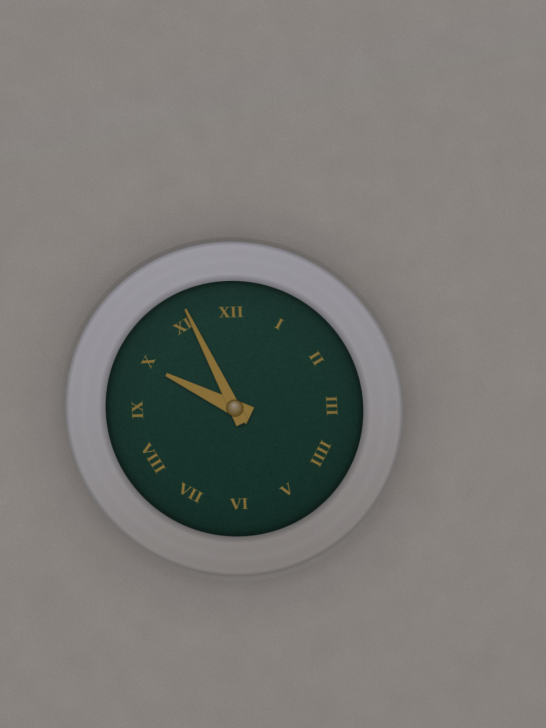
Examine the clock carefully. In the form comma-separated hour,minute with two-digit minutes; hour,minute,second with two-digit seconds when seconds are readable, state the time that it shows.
9,56
